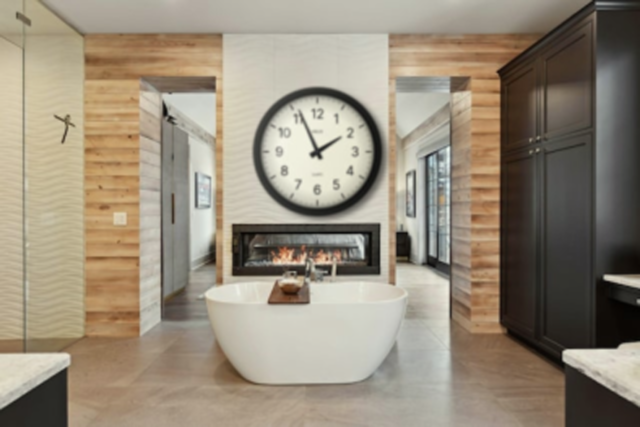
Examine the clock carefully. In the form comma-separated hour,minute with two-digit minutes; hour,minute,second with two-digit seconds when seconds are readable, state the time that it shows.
1,56
